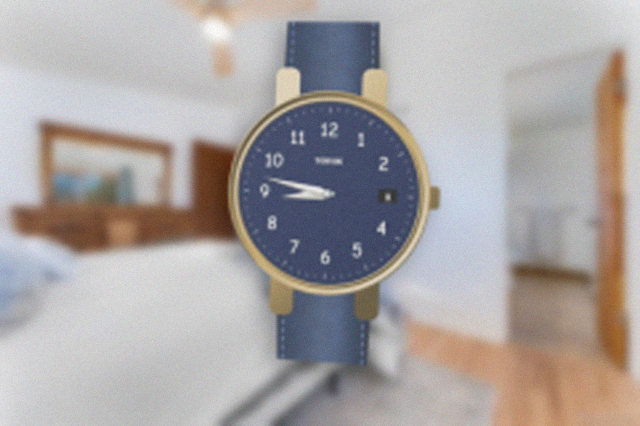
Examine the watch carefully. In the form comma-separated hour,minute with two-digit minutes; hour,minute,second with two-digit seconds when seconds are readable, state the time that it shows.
8,47
